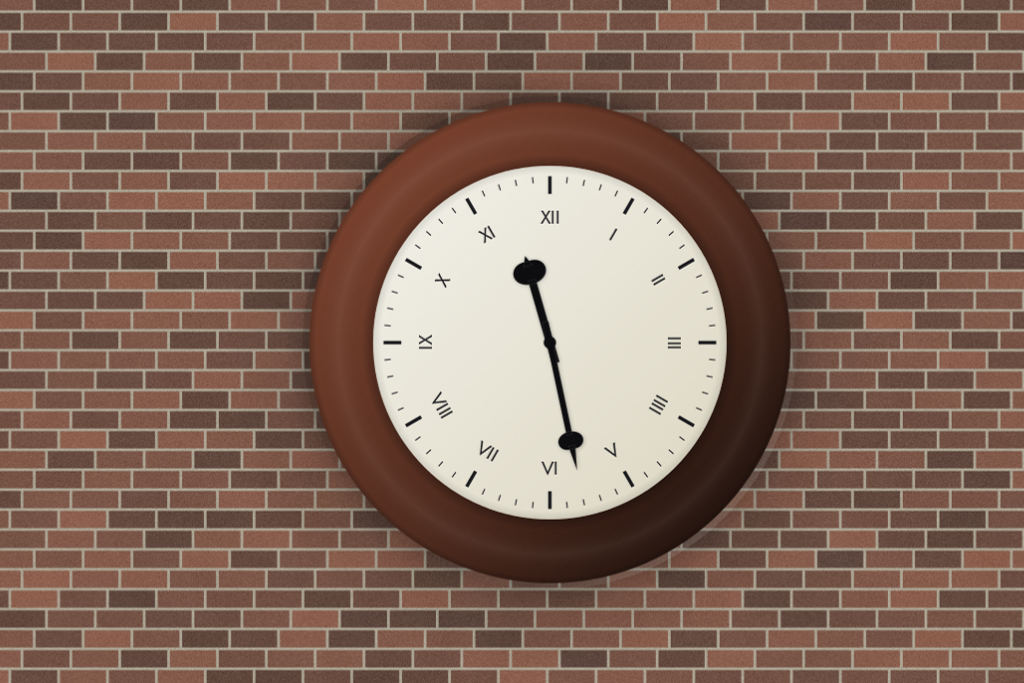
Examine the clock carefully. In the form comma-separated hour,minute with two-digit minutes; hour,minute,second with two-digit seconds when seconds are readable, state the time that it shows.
11,28
